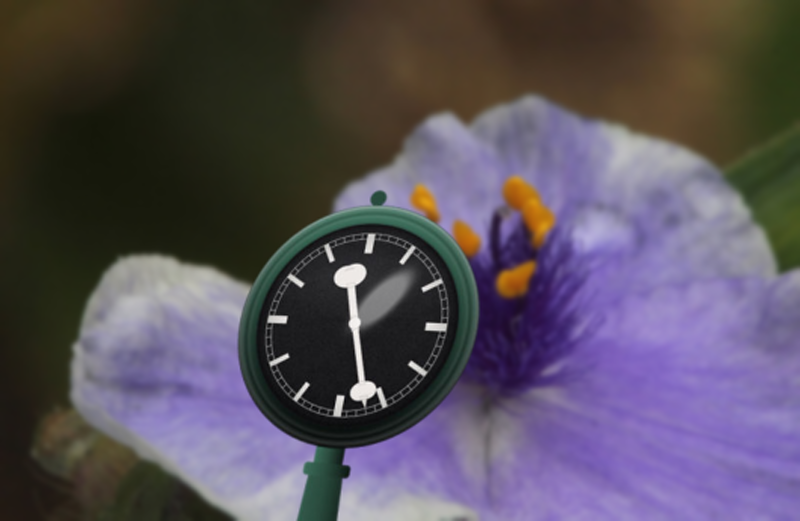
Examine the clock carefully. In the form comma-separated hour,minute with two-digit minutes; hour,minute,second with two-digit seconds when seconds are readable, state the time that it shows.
11,27
